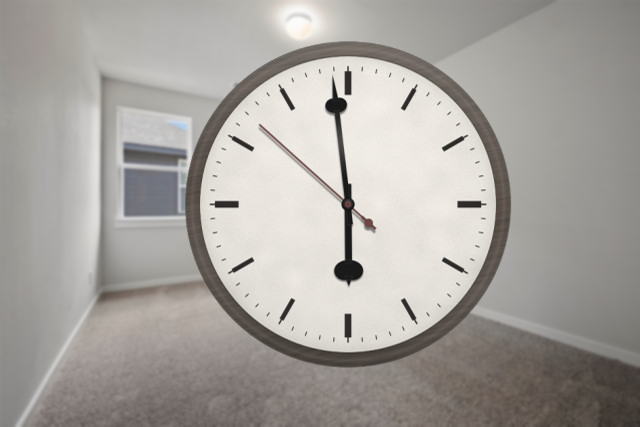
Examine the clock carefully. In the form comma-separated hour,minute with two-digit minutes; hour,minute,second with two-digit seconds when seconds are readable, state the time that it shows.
5,58,52
